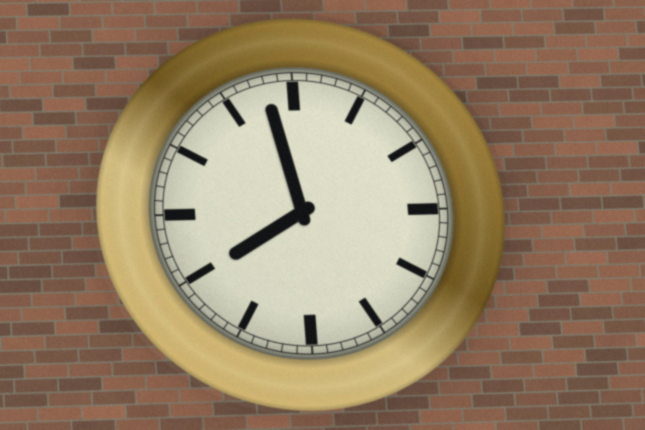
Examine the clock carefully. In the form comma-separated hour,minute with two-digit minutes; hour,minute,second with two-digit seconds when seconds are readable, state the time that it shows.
7,58
